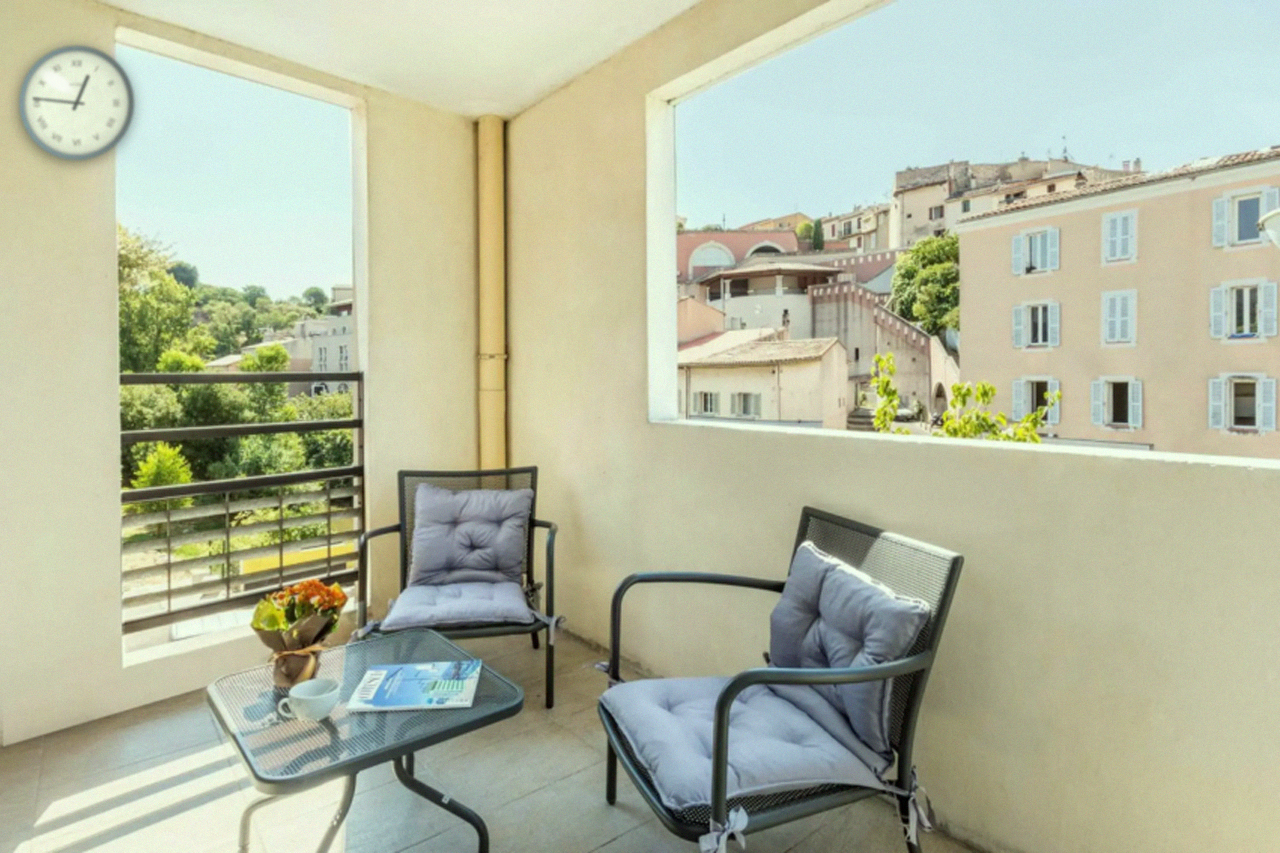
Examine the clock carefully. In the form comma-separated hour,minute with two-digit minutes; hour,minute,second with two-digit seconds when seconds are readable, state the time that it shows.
12,46
